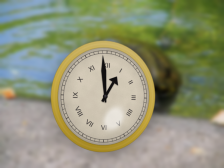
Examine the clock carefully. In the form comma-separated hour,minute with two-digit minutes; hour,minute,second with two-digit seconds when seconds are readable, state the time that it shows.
12,59
